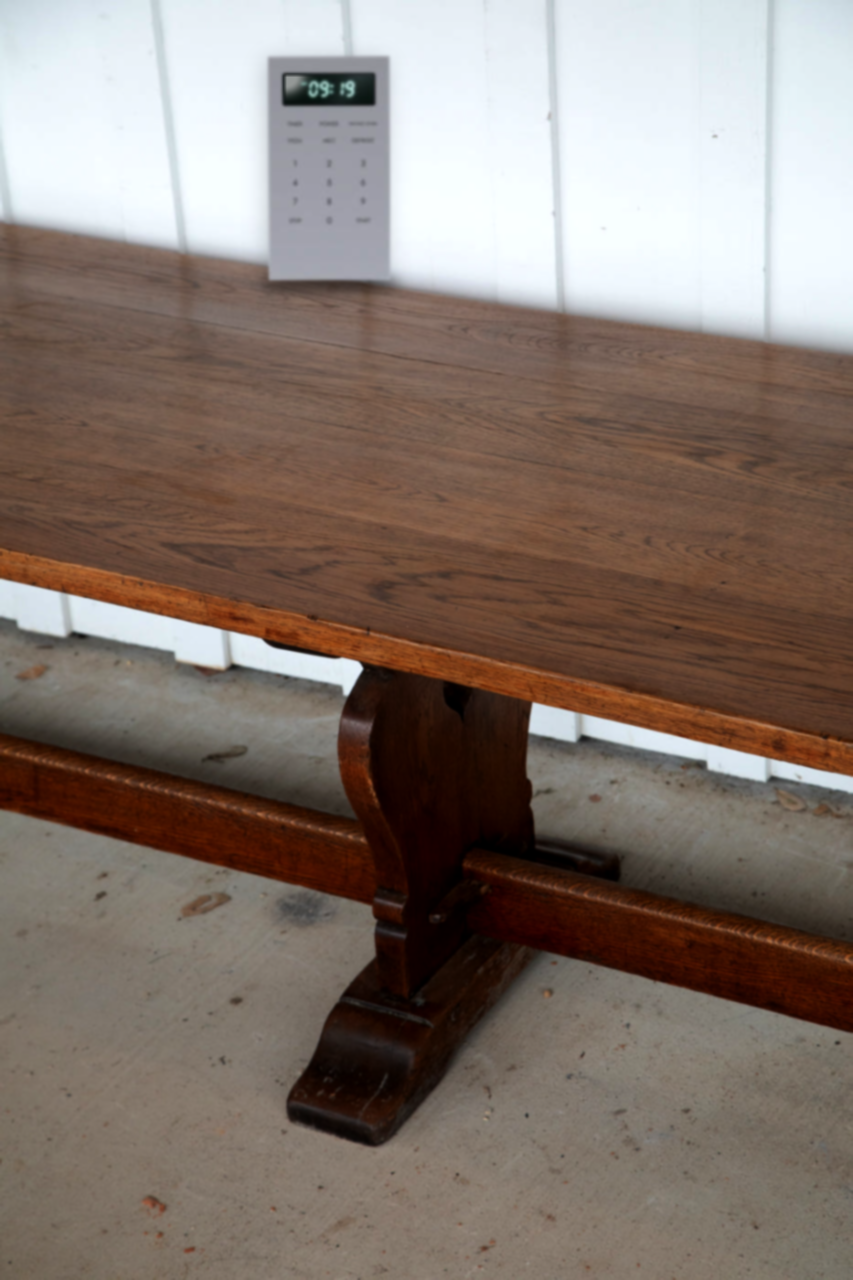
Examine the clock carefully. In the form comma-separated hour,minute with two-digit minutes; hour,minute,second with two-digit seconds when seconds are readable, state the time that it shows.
9,19
